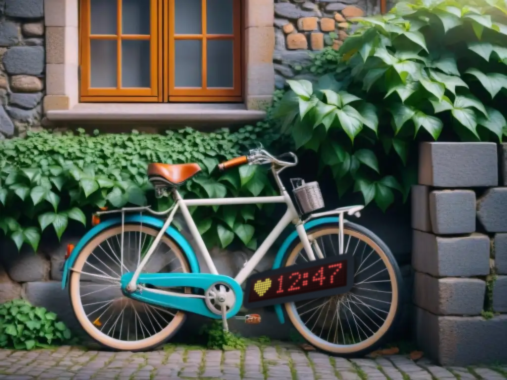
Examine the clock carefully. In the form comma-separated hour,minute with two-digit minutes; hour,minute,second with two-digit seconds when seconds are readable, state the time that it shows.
12,47
